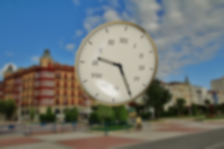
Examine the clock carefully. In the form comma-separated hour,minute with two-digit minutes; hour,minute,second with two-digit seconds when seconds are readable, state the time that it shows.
9,25
